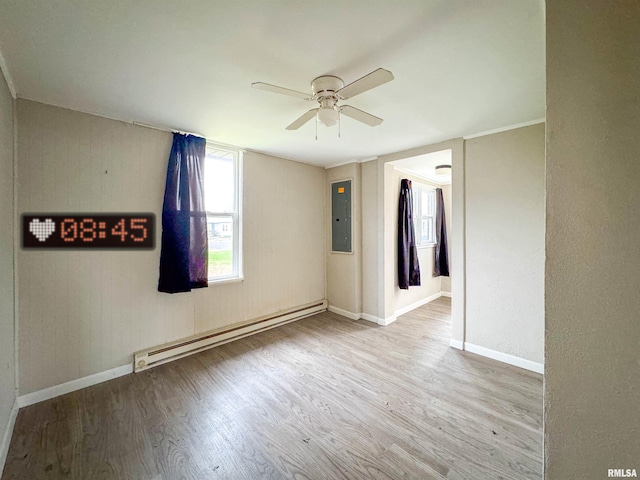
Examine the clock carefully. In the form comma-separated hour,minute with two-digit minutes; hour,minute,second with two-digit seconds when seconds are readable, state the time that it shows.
8,45
